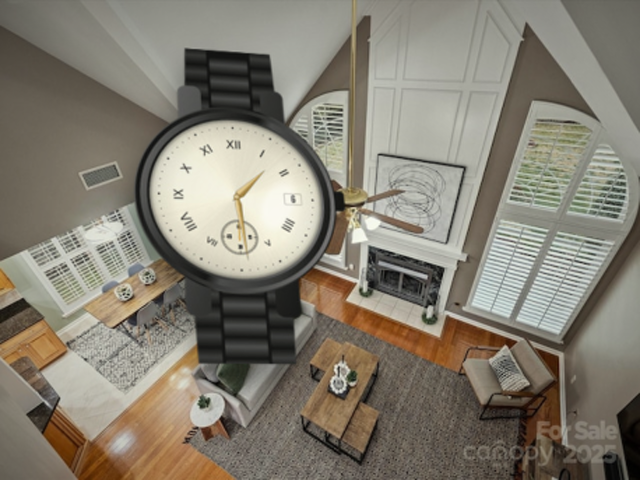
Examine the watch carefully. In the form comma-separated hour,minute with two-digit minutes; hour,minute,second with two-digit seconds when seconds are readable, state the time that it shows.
1,29
